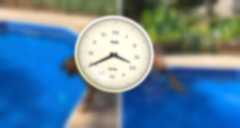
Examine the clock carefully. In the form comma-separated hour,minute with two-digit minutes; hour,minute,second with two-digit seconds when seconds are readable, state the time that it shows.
3,40
